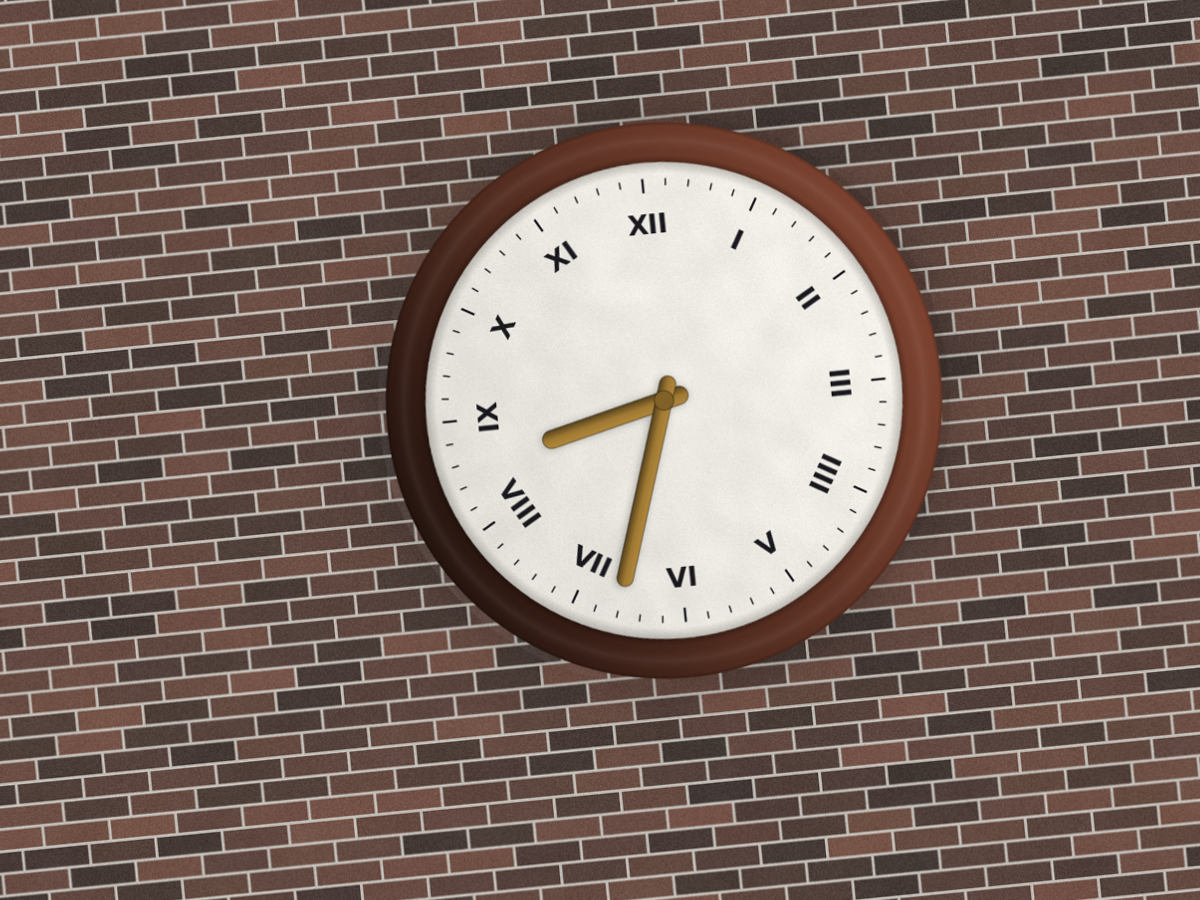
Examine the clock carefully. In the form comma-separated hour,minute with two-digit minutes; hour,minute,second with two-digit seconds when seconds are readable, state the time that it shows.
8,33
